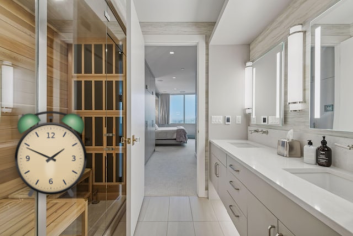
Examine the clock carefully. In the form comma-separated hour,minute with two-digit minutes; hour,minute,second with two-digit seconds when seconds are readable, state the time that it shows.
1,49
